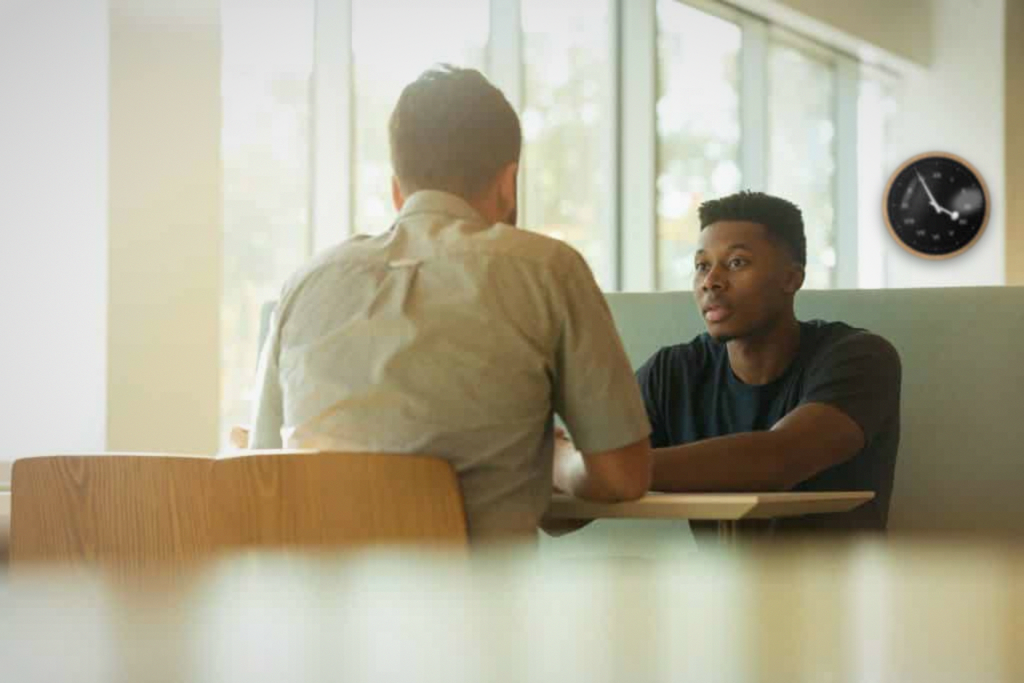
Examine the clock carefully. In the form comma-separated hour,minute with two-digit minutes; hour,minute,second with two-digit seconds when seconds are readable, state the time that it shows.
3,55
